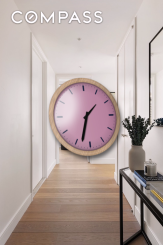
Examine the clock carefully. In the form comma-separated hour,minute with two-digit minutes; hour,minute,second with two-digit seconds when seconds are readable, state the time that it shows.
1,33
